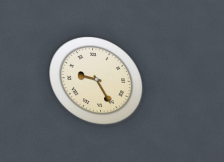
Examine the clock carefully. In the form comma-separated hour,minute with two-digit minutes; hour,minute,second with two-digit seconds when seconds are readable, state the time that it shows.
9,26
